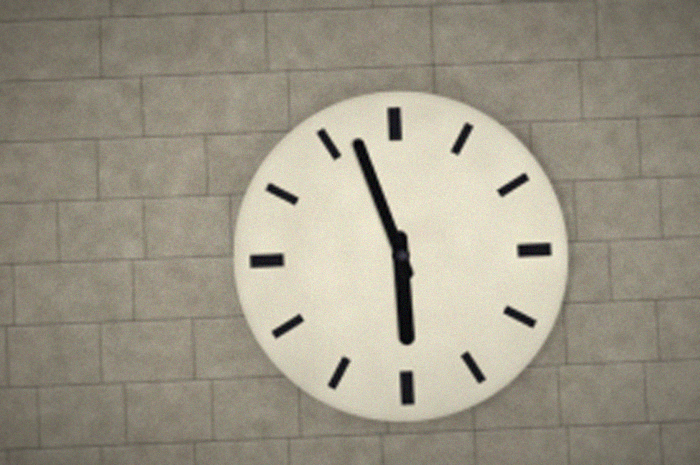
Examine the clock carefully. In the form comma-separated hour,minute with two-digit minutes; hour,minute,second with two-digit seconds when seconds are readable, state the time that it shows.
5,57
